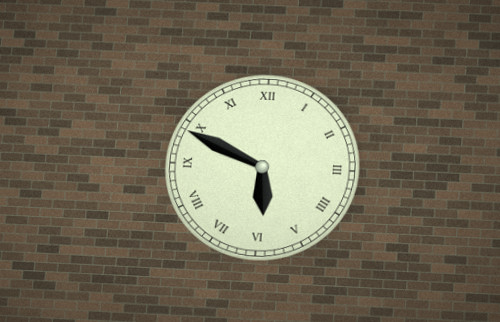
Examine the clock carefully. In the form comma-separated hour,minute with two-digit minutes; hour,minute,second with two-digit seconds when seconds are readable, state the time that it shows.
5,49
